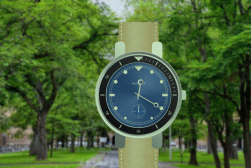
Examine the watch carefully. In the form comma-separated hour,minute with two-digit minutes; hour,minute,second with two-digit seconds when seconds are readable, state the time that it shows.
12,20
